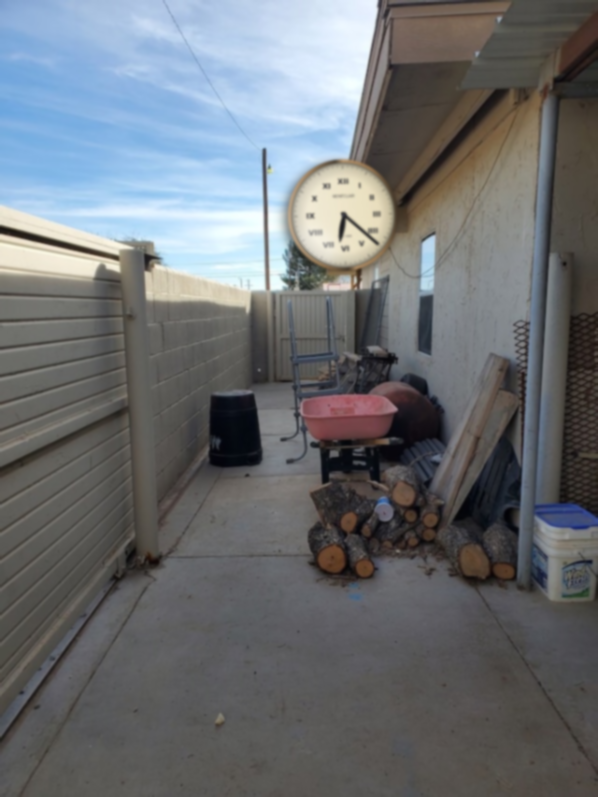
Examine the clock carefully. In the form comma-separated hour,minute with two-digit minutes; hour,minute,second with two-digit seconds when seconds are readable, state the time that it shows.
6,22
